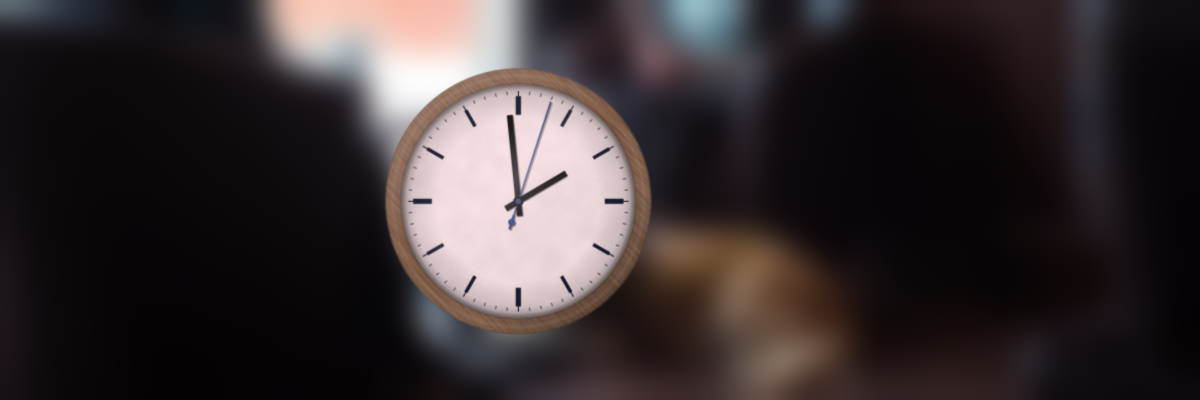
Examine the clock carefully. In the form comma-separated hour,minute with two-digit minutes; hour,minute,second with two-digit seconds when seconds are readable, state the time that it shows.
1,59,03
